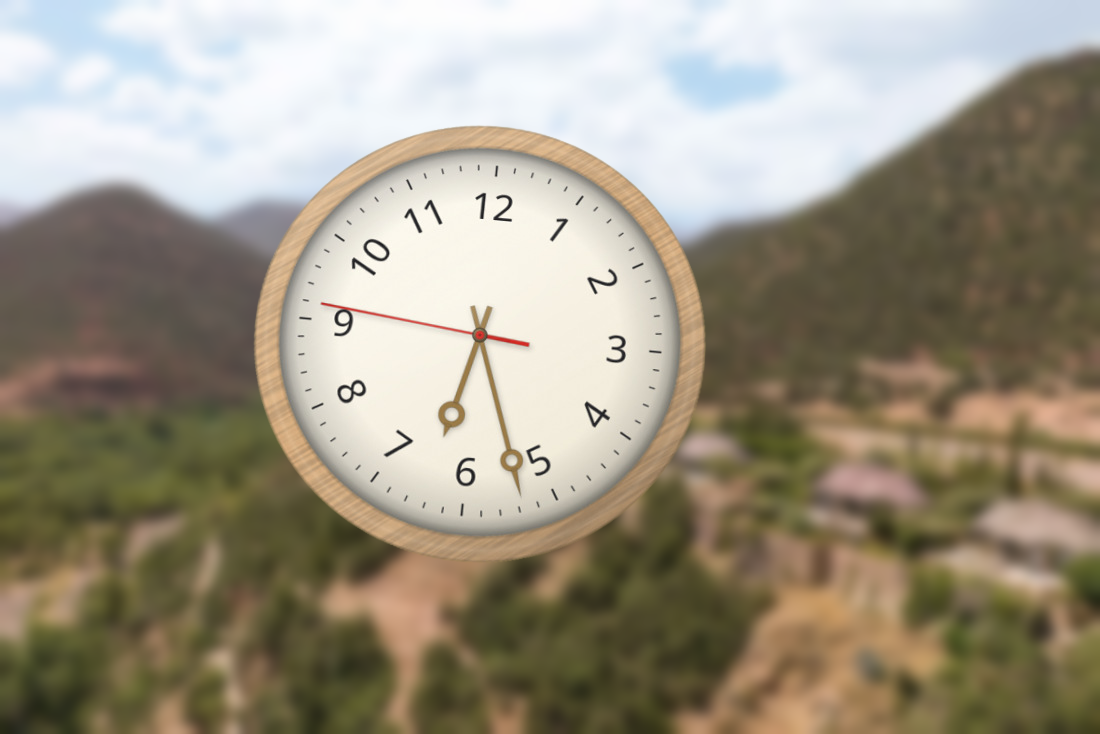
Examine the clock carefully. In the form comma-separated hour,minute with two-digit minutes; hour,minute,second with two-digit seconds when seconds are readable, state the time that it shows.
6,26,46
